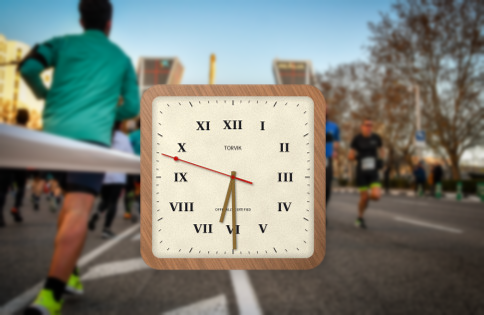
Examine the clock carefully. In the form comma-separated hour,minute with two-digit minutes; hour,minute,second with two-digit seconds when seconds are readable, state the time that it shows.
6,29,48
